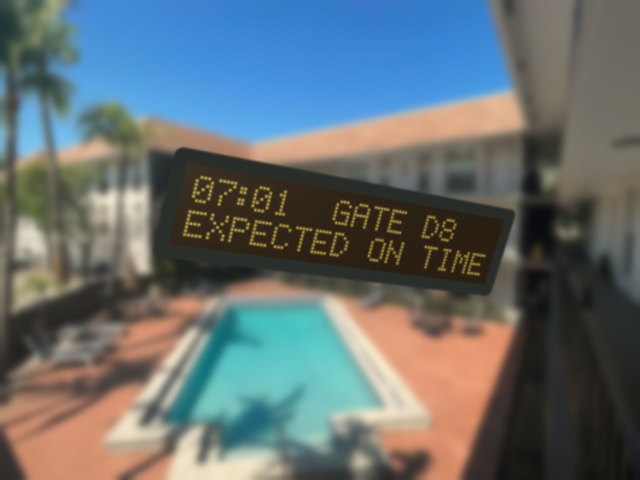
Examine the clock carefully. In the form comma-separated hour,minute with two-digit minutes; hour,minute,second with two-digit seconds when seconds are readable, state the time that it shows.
7,01
